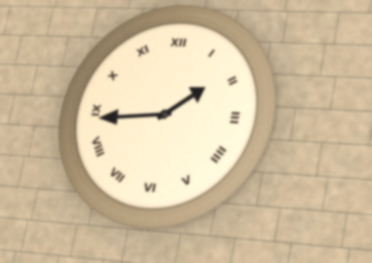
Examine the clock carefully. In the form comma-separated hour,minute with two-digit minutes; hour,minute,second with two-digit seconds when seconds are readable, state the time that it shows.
1,44
